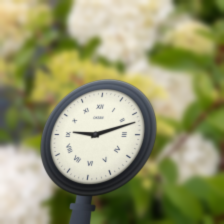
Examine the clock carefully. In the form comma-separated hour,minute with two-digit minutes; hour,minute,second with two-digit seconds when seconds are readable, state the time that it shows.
9,12
